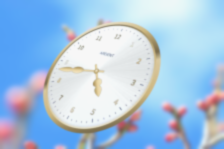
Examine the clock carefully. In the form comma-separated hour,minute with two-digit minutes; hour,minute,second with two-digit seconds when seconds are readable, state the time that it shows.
4,43
